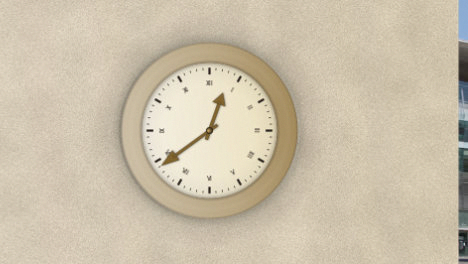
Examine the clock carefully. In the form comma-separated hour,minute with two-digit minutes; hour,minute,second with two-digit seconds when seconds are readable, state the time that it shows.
12,39
